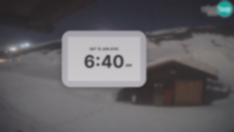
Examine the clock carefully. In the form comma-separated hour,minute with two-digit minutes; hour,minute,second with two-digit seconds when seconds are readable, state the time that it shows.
6,40
